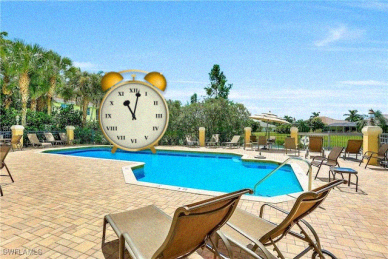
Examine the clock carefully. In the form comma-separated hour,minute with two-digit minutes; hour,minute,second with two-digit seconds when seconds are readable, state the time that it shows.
11,02
